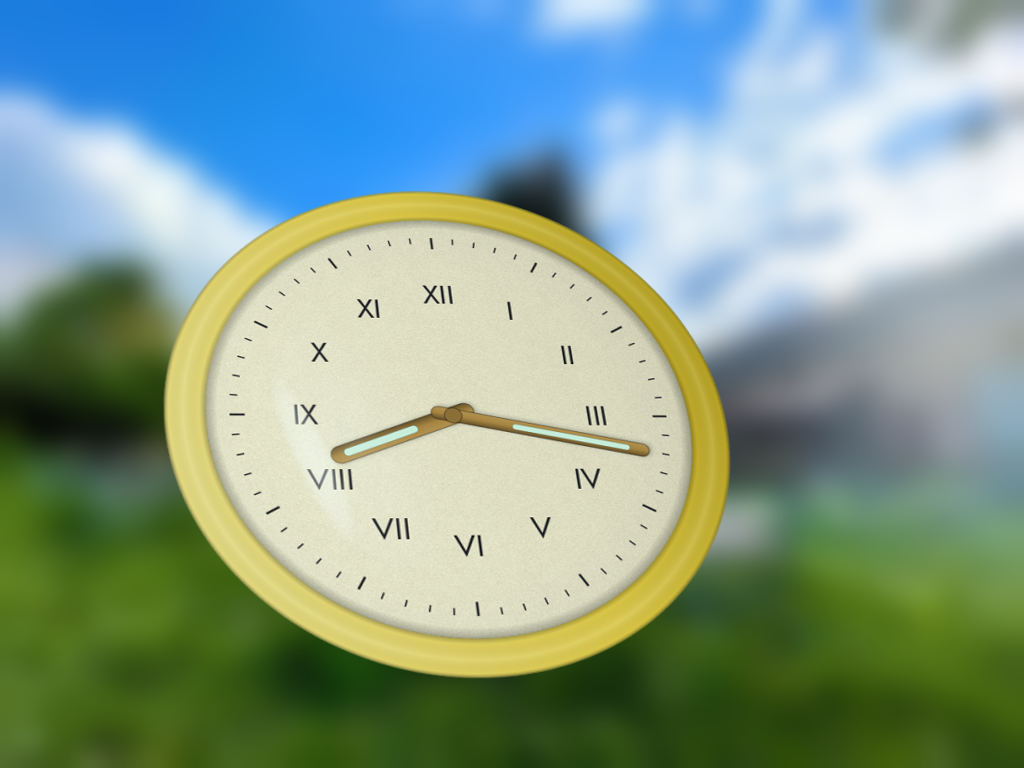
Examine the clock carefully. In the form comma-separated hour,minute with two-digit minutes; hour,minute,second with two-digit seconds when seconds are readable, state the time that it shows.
8,17
